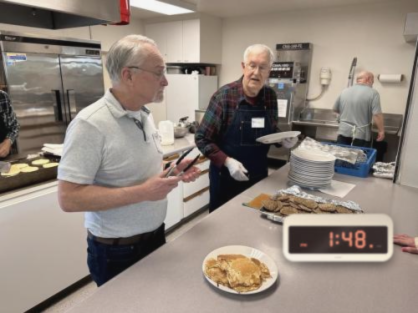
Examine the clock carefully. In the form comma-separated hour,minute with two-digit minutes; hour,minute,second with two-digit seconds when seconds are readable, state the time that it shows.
1,48
